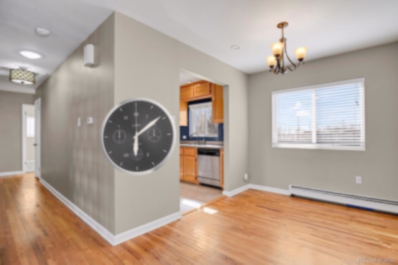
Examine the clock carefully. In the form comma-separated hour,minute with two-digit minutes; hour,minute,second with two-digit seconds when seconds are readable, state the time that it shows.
6,09
